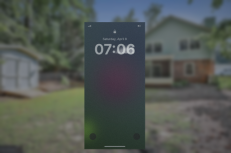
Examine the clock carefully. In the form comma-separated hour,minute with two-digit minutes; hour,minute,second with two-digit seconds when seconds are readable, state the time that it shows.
7,06
